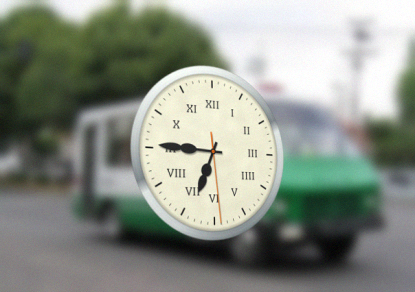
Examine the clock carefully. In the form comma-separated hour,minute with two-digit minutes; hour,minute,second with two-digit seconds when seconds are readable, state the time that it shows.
6,45,29
